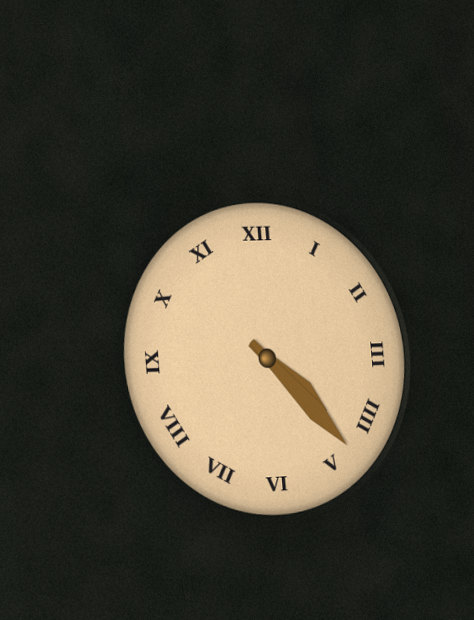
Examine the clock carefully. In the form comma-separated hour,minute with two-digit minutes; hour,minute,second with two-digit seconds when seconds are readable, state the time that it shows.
4,23
